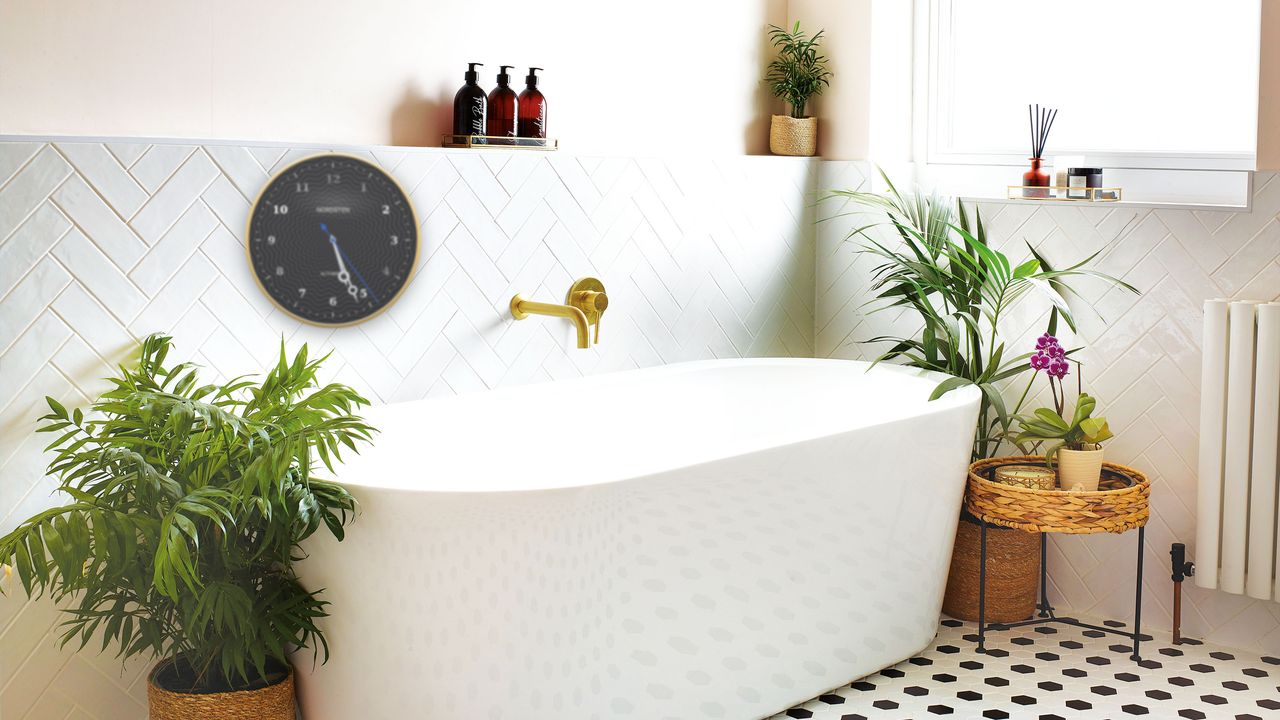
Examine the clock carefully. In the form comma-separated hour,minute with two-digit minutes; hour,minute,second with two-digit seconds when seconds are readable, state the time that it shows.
5,26,24
